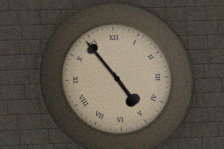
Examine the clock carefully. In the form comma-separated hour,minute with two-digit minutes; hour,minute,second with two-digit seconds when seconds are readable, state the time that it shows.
4,54
